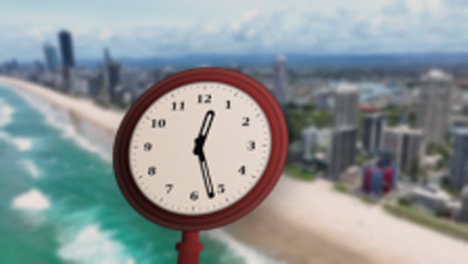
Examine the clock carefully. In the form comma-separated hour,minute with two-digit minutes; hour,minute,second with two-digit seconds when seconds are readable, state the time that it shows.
12,27
